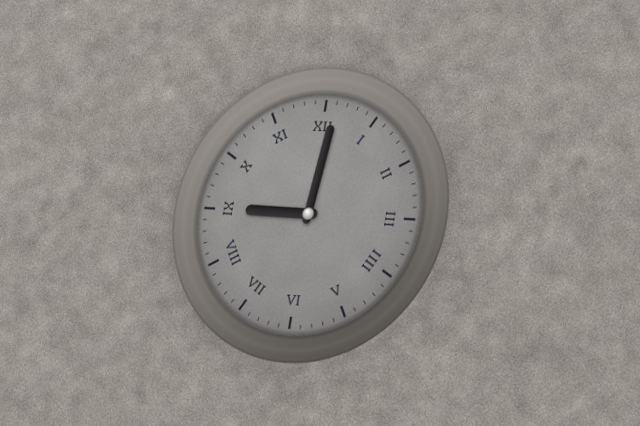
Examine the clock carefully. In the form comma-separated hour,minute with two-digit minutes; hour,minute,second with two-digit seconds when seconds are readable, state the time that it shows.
9,01
